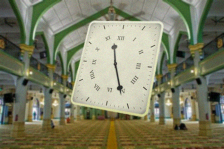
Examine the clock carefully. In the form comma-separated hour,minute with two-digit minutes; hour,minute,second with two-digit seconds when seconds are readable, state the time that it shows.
11,26
